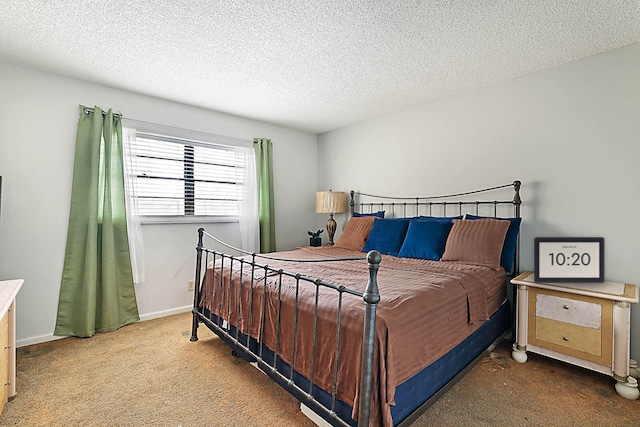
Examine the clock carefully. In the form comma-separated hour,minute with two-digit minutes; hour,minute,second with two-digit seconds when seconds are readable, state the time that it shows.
10,20
